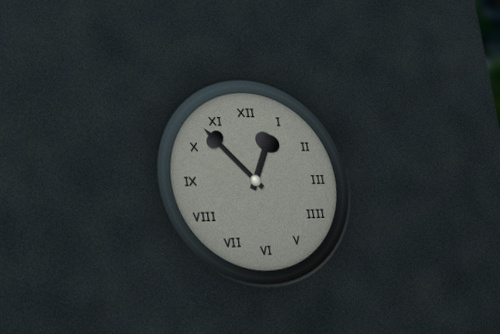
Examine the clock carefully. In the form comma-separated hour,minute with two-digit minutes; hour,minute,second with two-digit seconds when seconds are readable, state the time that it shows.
12,53
